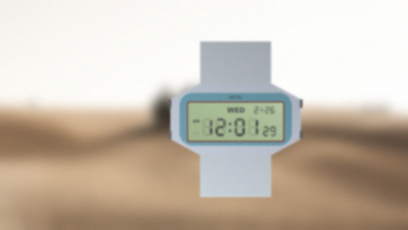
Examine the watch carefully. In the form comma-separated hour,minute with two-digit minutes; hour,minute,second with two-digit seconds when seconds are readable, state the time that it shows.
12,01
